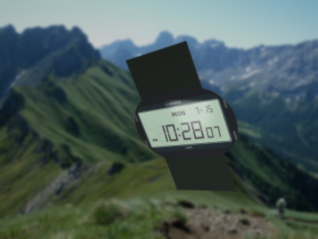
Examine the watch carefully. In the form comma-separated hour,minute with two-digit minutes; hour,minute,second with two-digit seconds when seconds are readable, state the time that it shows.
10,28,07
